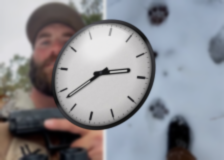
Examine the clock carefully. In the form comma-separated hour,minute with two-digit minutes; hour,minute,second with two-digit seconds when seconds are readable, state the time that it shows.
2,38
